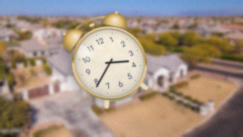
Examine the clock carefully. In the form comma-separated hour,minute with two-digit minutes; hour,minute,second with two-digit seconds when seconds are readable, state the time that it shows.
3,39
